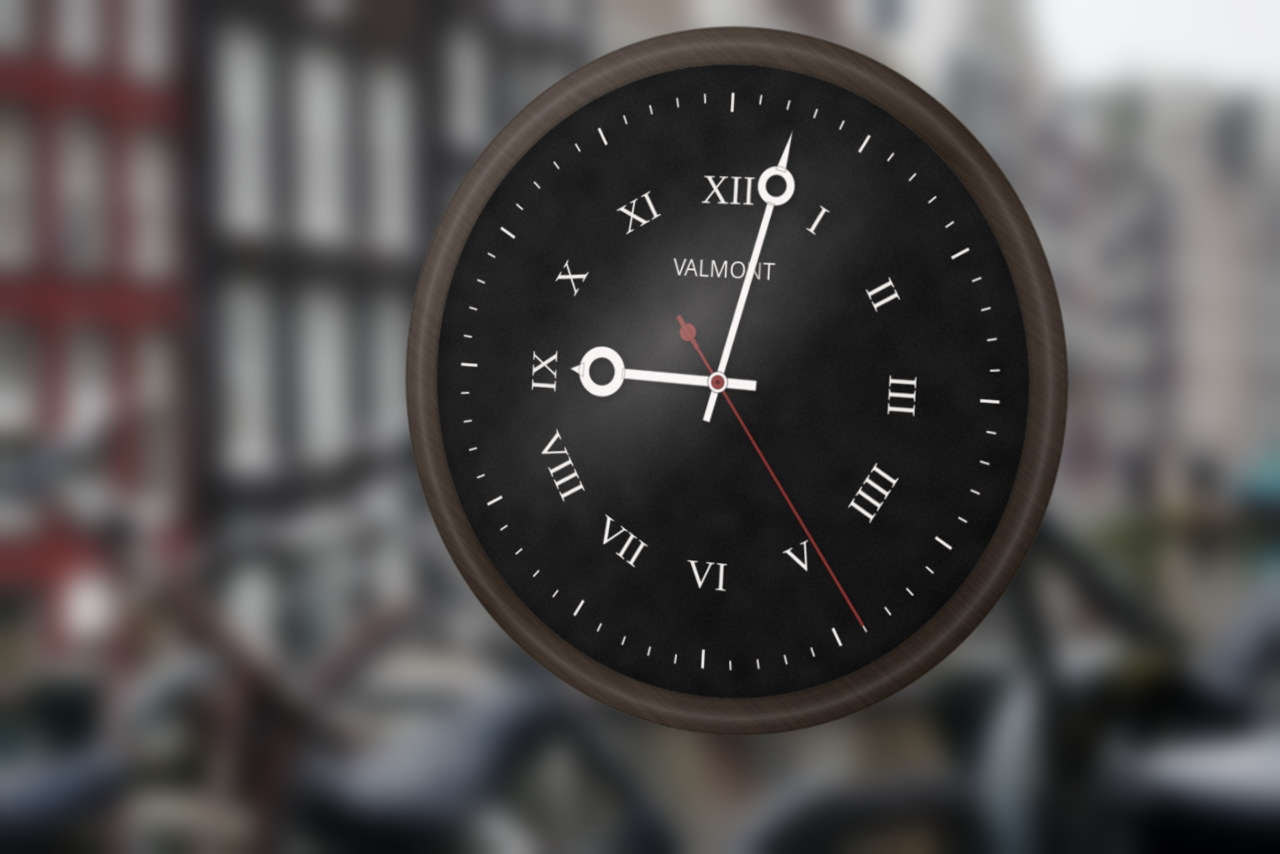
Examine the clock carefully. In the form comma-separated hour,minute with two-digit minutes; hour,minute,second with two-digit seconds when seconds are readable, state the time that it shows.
9,02,24
